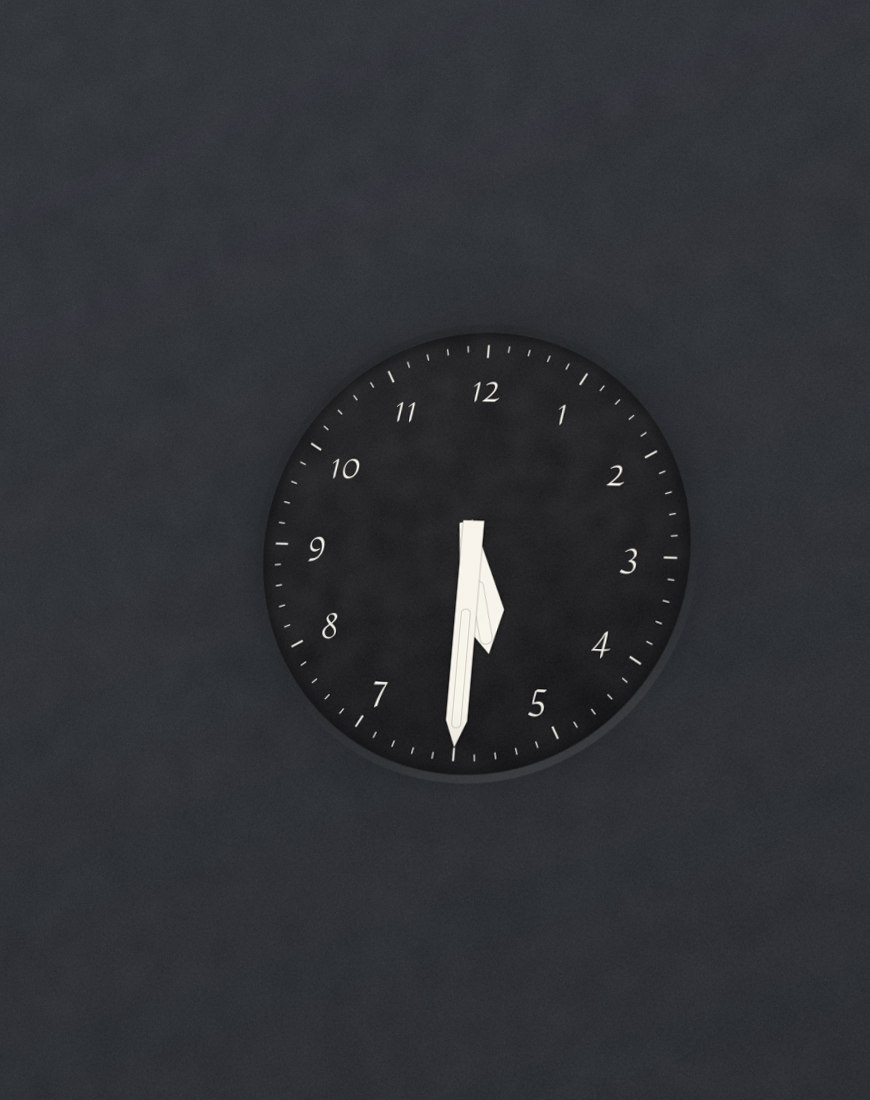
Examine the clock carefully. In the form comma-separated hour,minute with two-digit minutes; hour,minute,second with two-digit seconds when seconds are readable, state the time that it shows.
5,30
